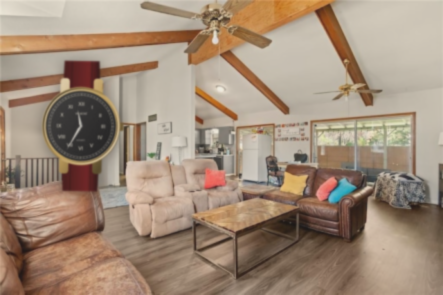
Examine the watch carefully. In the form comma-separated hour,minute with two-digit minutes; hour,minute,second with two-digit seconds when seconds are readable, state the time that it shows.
11,35
